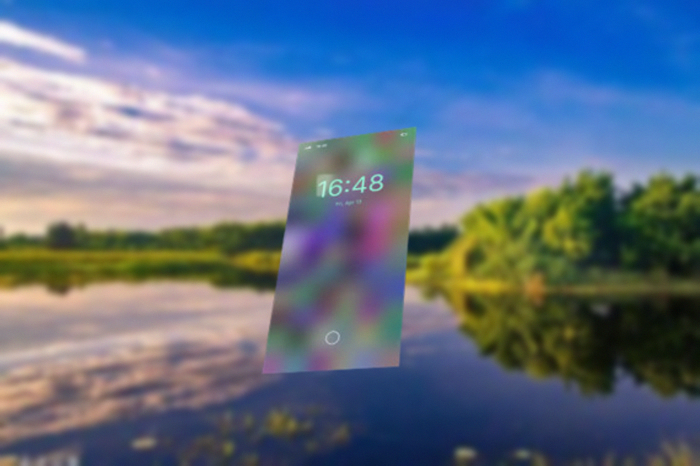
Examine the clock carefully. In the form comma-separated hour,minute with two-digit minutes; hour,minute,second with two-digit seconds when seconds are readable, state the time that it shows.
16,48
